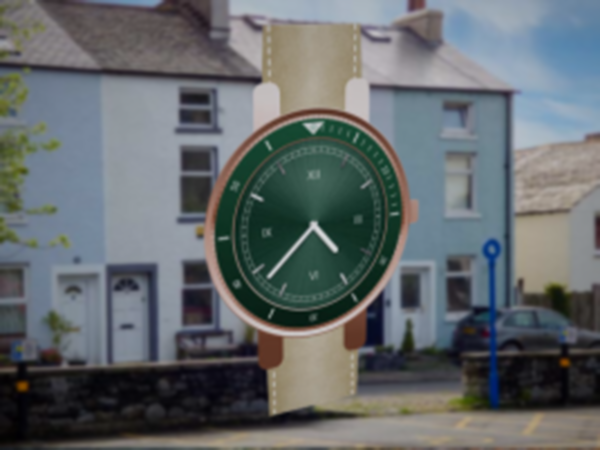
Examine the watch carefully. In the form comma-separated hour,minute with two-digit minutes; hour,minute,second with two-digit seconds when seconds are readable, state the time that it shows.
4,38
